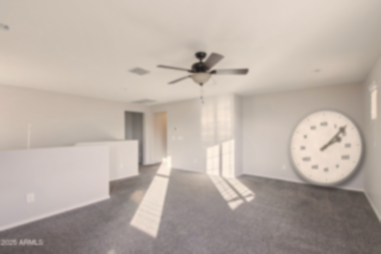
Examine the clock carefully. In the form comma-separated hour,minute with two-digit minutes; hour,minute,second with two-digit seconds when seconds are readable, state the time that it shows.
2,08
